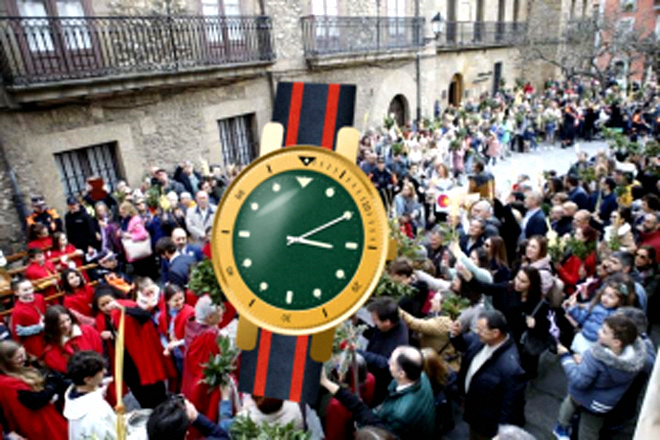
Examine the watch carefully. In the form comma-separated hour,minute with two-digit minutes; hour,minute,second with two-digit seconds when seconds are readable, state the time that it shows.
3,10
